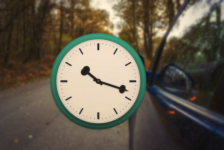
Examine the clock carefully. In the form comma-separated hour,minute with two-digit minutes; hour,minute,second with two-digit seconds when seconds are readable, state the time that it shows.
10,18
